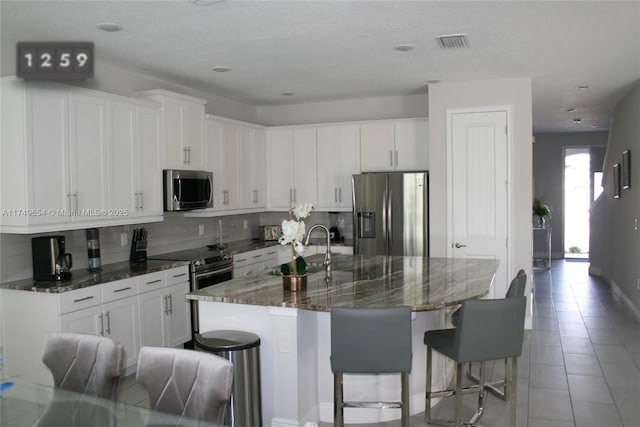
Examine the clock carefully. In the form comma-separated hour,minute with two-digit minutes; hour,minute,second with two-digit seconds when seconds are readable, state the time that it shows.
12,59
